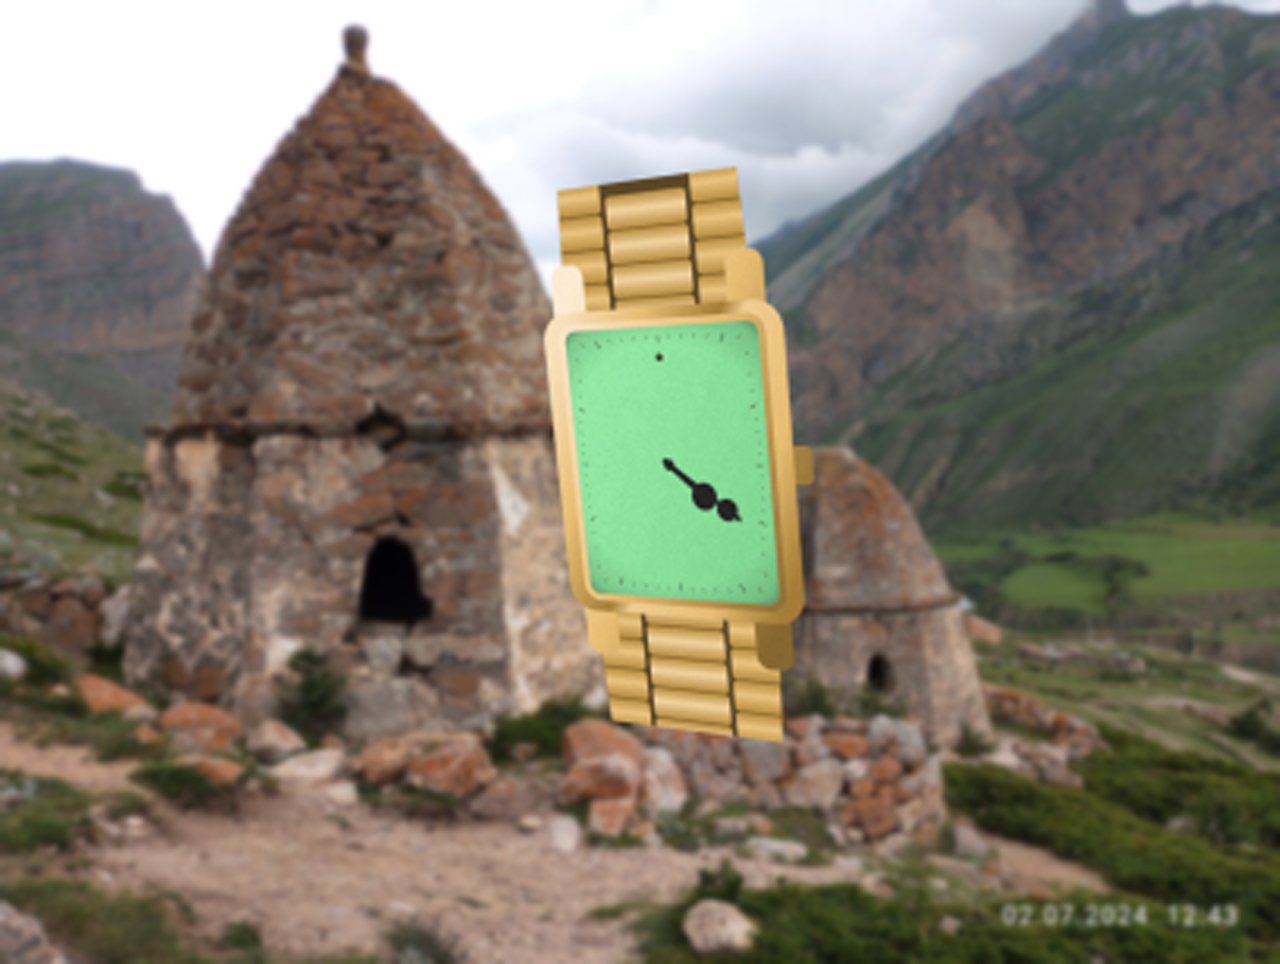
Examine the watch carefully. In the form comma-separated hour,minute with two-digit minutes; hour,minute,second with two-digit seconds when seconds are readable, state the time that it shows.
4,21
